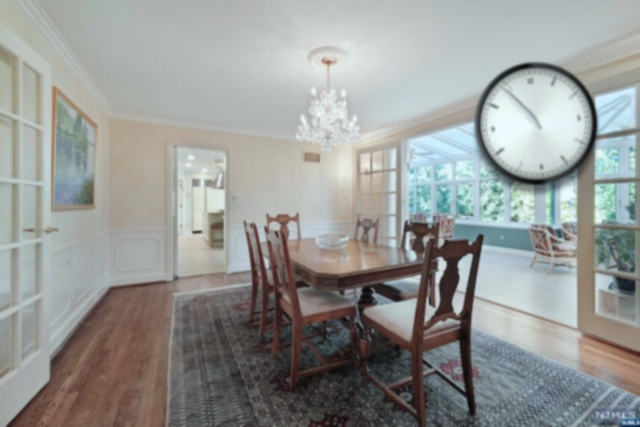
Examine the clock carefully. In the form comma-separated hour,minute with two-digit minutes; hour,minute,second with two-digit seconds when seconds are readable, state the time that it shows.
10,54
